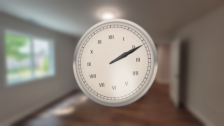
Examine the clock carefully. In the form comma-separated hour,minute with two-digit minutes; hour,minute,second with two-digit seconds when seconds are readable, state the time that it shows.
2,11
